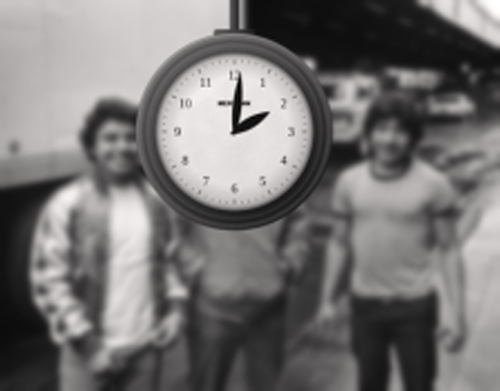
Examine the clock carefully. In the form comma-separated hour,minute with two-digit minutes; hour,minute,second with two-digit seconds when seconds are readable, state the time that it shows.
2,01
